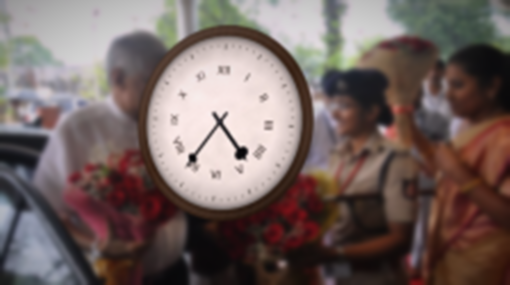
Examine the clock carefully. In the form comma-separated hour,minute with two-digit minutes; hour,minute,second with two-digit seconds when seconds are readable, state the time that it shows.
4,36
